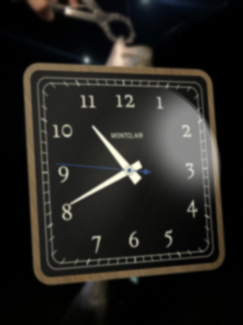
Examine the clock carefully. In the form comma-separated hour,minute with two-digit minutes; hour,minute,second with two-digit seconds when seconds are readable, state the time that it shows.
10,40,46
